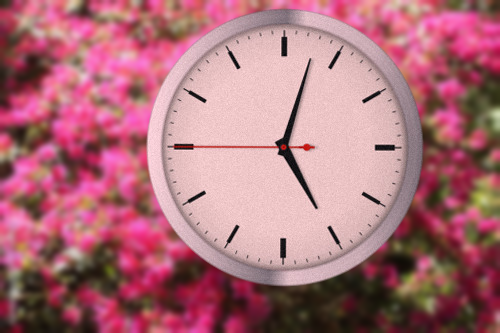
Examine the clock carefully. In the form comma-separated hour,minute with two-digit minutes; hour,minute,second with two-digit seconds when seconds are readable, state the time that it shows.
5,02,45
